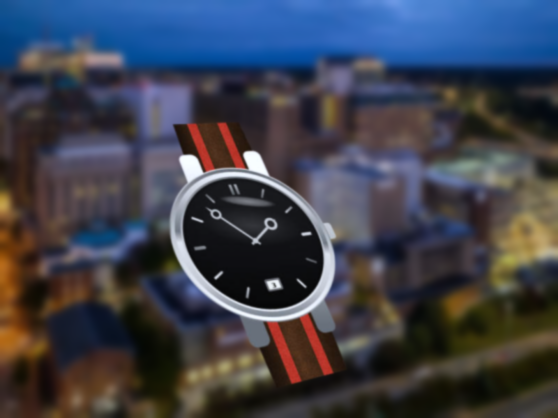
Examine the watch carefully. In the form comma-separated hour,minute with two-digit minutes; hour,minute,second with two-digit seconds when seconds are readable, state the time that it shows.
1,53
